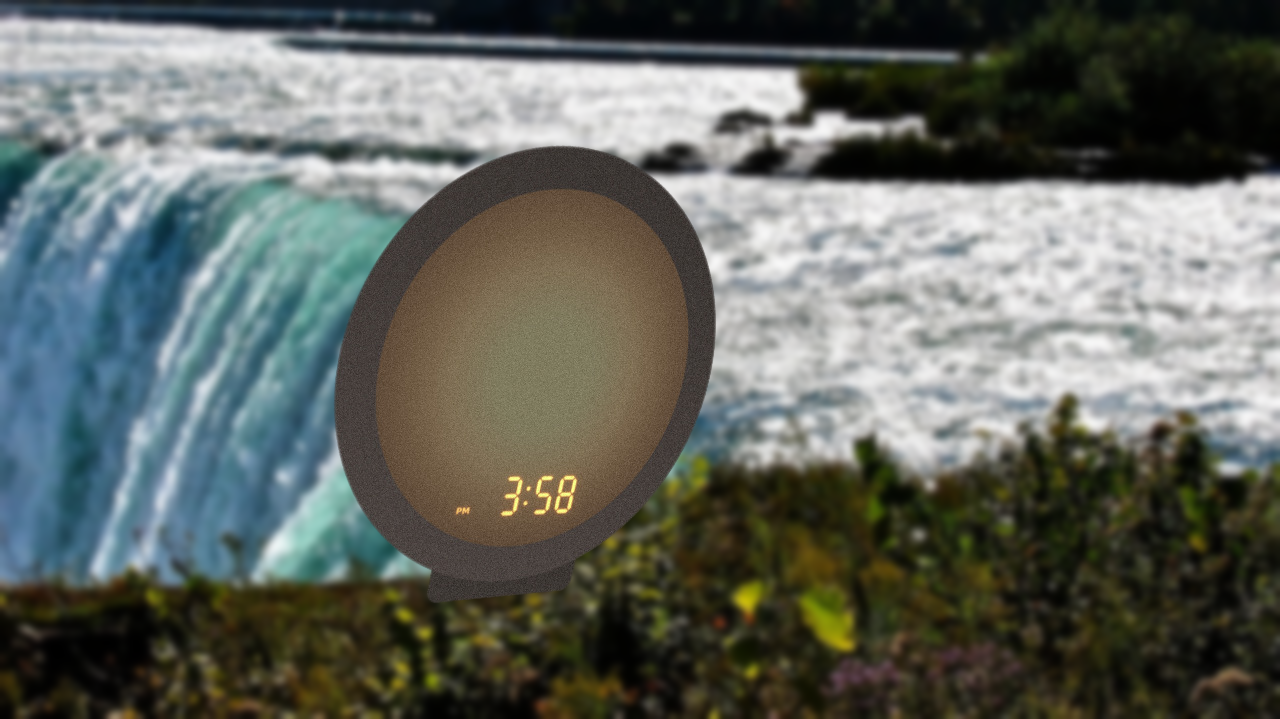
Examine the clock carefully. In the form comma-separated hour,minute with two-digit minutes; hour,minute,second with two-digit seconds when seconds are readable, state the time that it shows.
3,58
